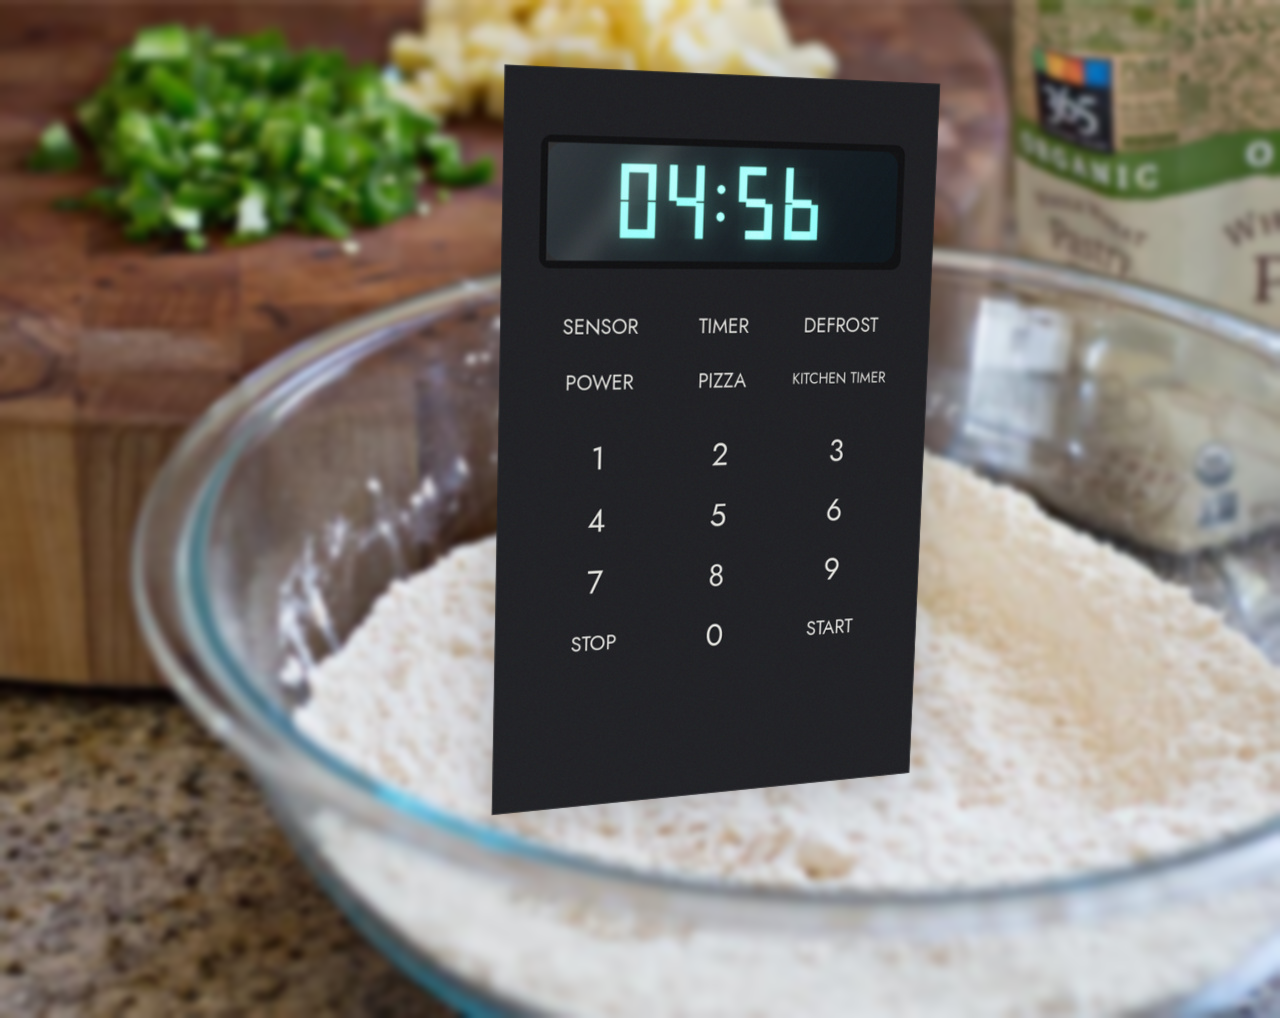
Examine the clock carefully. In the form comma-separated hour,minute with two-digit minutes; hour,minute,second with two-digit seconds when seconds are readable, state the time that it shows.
4,56
